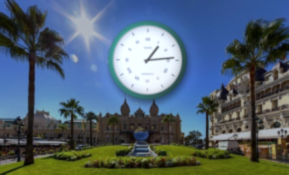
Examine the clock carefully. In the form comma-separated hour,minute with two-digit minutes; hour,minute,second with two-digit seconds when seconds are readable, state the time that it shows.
1,14
